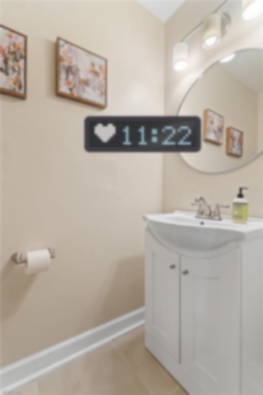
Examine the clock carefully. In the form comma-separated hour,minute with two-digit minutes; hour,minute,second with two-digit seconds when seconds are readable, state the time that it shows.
11,22
